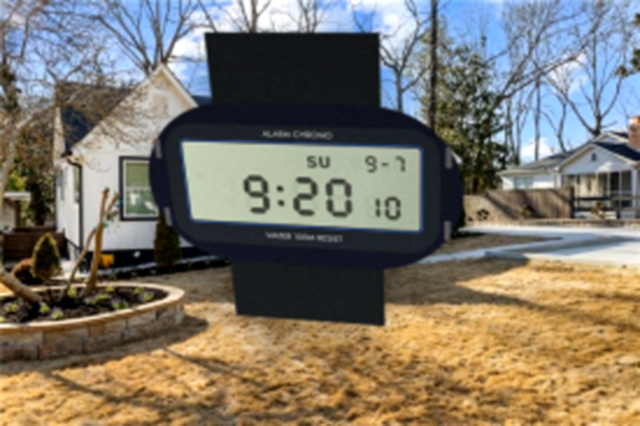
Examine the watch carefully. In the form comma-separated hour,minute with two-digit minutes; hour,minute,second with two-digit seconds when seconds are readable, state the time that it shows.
9,20,10
